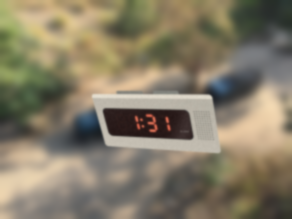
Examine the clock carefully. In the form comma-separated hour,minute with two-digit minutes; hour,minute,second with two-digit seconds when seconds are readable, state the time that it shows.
1,31
